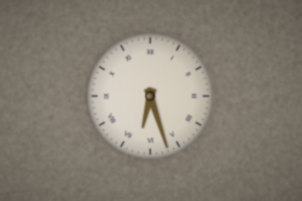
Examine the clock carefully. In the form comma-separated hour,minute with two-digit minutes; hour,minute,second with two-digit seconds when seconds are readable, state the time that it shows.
6,27
